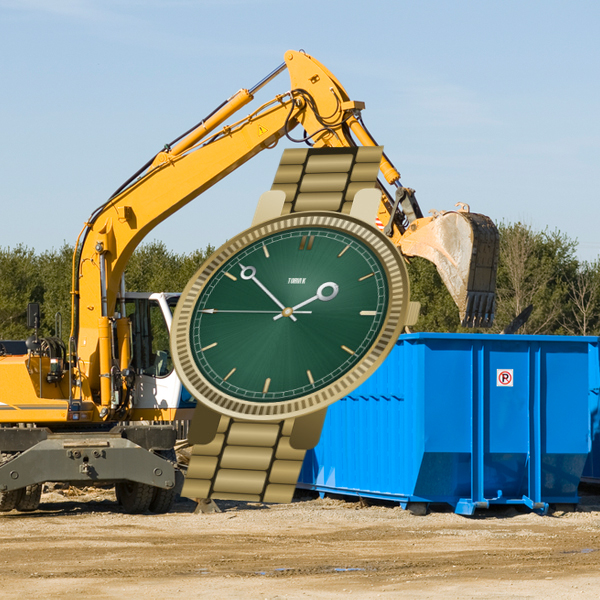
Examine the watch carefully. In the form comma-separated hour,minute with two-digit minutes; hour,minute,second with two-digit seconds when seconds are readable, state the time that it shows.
1,51,45
